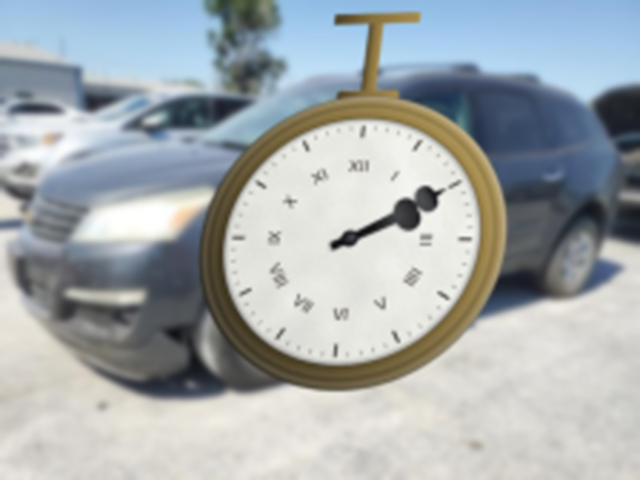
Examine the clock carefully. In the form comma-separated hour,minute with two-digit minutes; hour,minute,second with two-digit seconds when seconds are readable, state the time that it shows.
2,10
